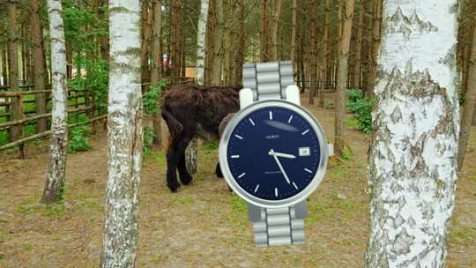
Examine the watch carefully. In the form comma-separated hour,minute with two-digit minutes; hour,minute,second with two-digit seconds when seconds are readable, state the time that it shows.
3,26
